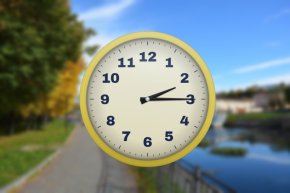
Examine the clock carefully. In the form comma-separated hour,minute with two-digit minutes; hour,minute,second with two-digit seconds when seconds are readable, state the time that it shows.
2,15
